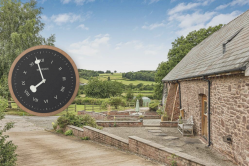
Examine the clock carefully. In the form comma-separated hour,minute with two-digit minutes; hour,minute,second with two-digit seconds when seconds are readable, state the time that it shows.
7,58
